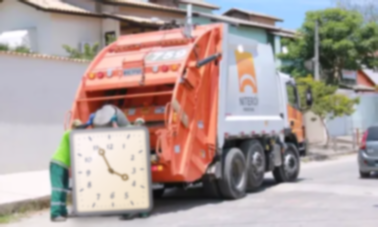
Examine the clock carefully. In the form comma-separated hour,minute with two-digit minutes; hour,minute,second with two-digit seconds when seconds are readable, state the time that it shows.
3,56
